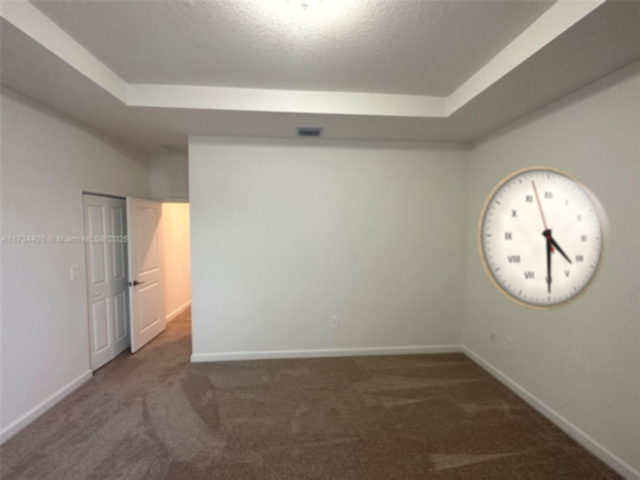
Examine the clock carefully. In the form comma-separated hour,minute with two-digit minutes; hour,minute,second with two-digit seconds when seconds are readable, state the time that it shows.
4,29,57
